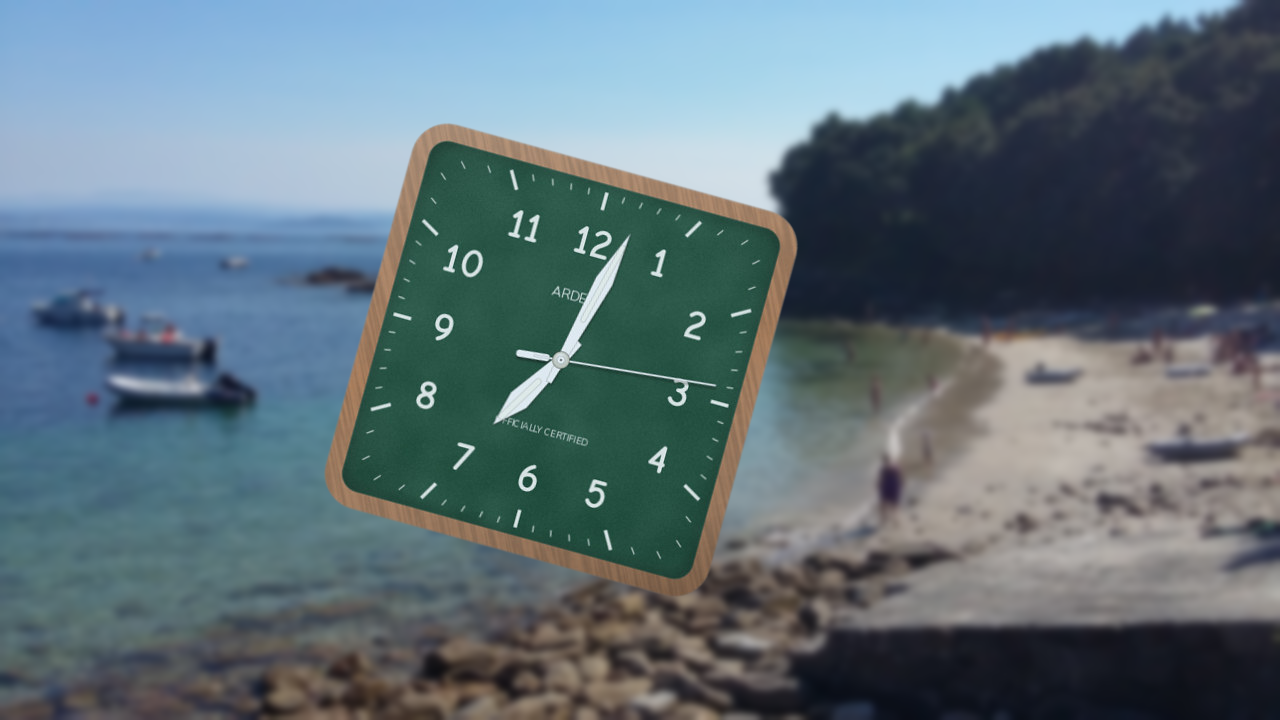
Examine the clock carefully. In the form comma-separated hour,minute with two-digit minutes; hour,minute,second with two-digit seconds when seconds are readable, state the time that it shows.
7,02,14
